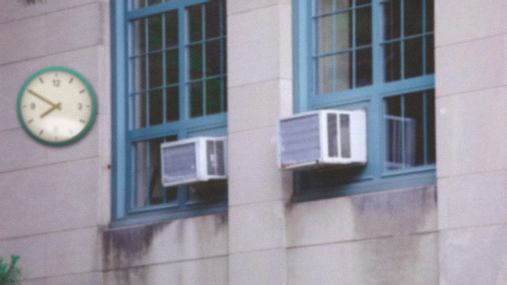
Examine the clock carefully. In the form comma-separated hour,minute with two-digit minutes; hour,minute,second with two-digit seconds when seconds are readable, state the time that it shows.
7,50
